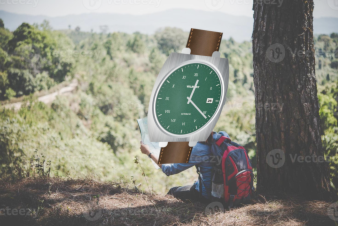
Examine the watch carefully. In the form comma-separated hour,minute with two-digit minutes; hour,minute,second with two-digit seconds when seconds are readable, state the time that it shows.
12,21
